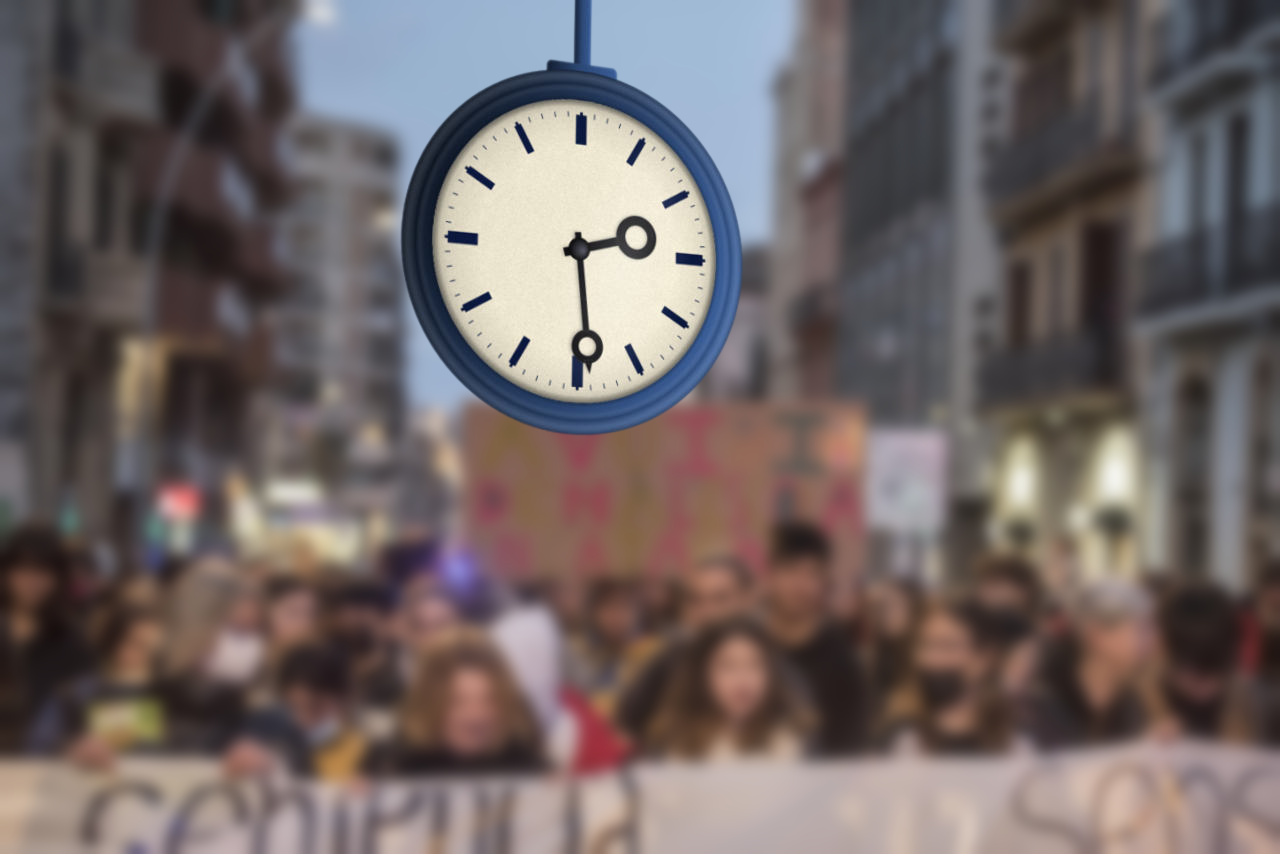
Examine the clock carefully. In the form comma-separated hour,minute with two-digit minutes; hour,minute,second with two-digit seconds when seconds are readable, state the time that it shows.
2,29
